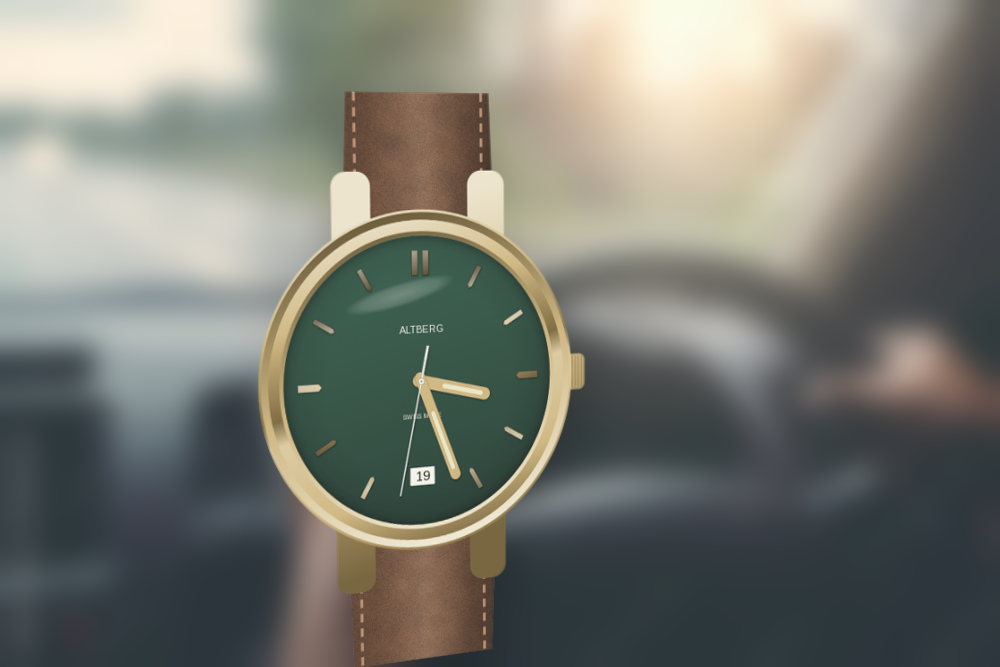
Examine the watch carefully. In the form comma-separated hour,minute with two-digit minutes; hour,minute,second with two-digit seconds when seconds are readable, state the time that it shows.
3,26,32
